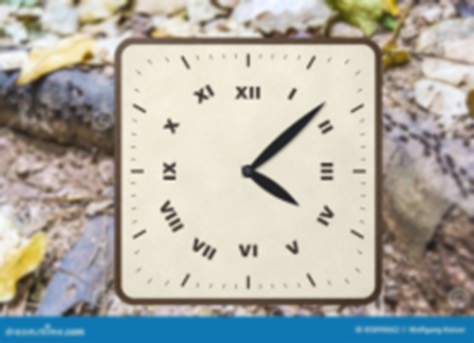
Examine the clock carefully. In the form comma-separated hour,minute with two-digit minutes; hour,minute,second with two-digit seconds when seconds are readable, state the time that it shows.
4,08
